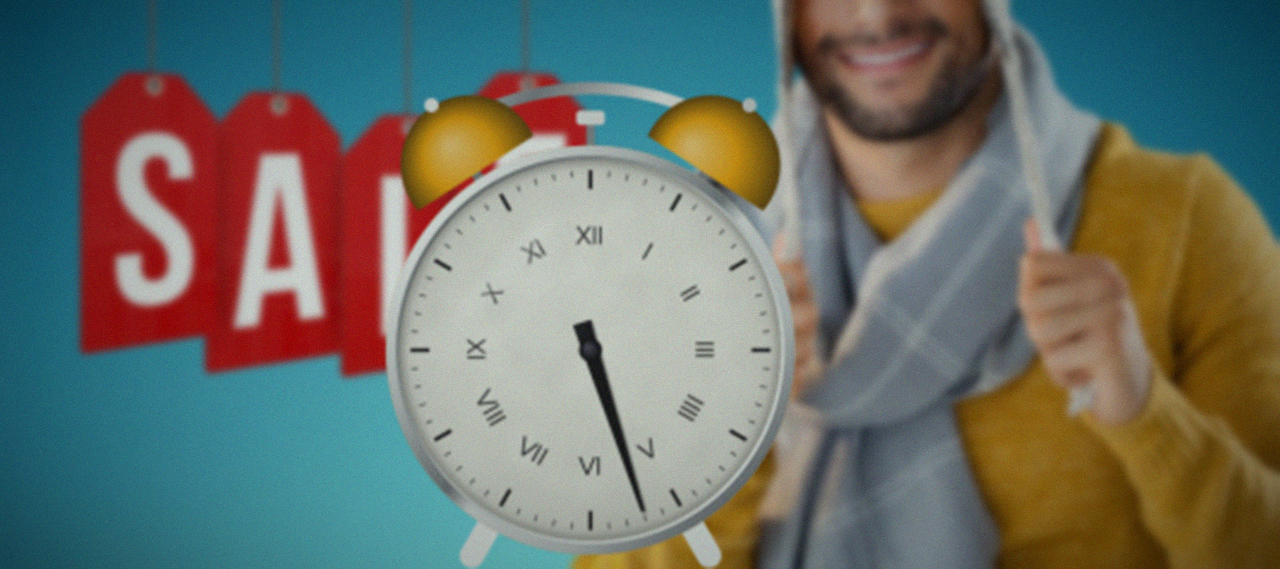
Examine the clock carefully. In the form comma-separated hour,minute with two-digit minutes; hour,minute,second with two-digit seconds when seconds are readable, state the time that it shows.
5,27
